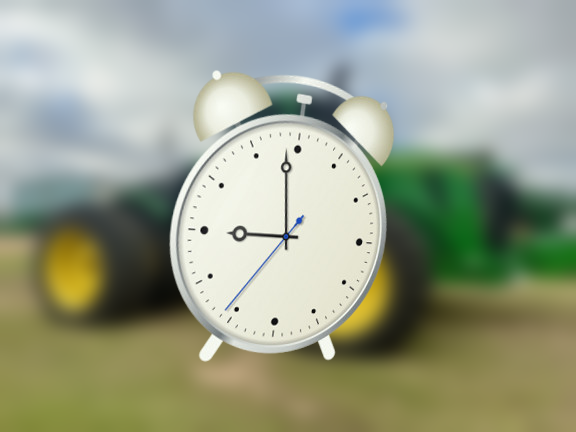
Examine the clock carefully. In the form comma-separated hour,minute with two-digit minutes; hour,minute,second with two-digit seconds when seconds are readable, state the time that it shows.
8,58,36
